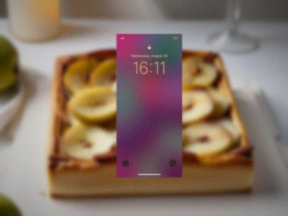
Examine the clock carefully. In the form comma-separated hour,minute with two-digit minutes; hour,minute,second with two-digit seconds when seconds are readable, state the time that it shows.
16,11
